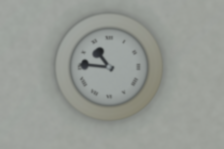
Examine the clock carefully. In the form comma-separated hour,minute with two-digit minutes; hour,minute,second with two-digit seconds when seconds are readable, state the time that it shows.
10,46
